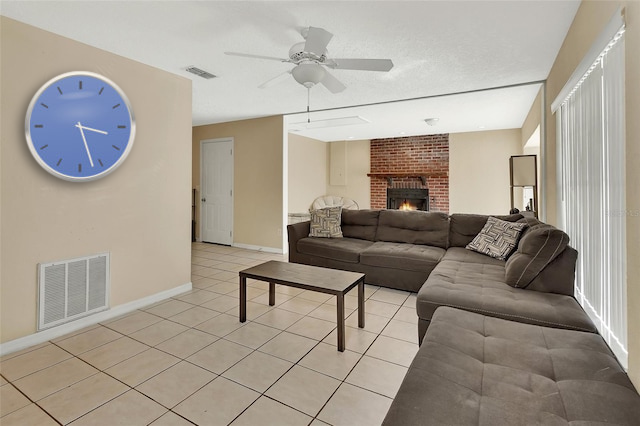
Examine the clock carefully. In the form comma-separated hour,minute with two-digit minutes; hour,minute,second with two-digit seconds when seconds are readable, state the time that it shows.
3,27
